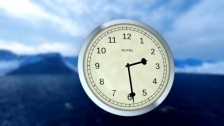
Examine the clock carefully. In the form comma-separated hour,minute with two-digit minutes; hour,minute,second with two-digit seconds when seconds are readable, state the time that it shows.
2,29
